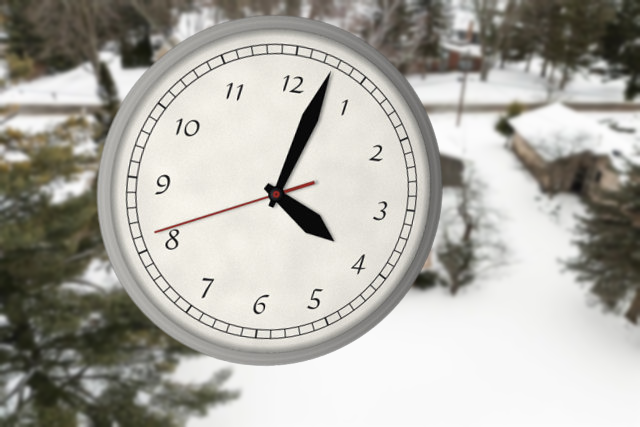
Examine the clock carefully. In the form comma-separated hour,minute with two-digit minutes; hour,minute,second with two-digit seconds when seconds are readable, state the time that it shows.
4,02,41
